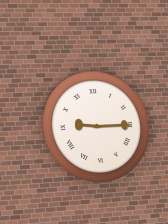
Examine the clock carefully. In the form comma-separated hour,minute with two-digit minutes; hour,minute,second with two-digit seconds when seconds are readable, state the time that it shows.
9,15
